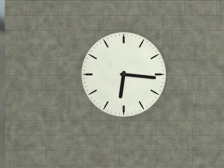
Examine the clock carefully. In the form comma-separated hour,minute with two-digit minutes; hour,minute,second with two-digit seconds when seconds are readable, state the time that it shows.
6,16
